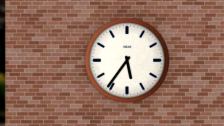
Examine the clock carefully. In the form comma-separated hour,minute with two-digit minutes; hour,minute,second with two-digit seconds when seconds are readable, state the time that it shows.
5,36
